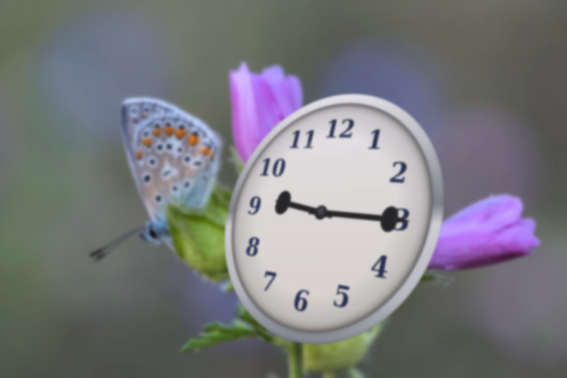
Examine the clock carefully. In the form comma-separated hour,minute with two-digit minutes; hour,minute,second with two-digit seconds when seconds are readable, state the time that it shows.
9,15
